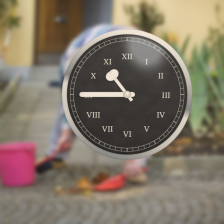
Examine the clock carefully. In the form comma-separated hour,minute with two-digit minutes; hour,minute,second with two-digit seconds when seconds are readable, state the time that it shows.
10,45
